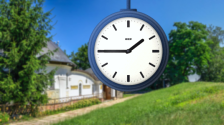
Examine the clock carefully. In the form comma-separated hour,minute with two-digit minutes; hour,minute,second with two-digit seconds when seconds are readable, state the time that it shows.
1,45
